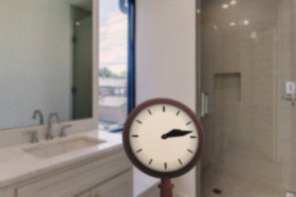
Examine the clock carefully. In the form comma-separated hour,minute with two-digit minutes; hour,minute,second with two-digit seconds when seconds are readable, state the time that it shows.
2,13
